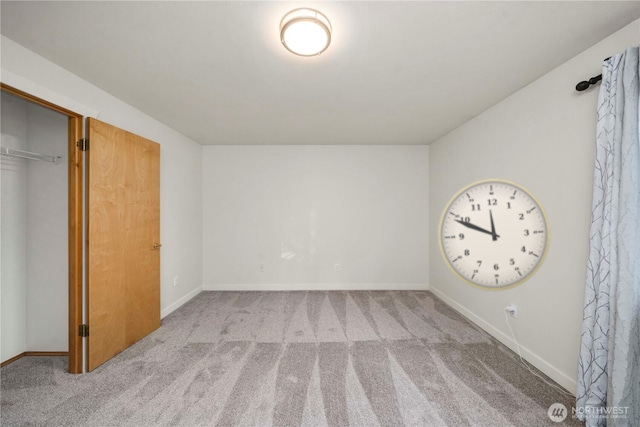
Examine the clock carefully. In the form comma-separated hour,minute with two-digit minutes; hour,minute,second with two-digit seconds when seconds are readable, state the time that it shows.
11,49
